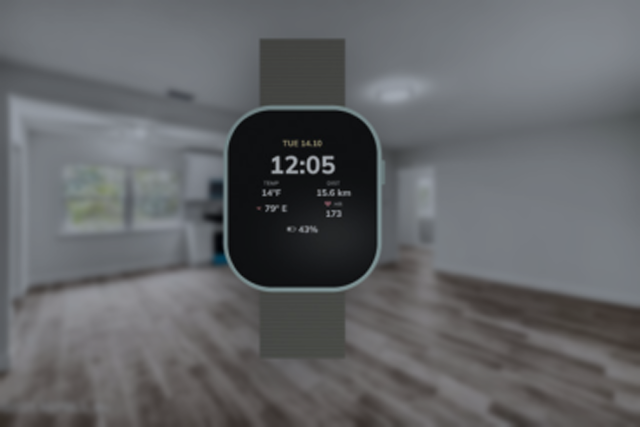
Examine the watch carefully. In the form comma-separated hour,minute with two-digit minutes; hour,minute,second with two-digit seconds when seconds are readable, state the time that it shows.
12,05
